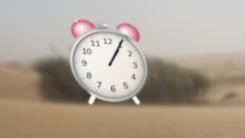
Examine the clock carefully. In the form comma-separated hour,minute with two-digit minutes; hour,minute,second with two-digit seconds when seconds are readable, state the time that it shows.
1,05
